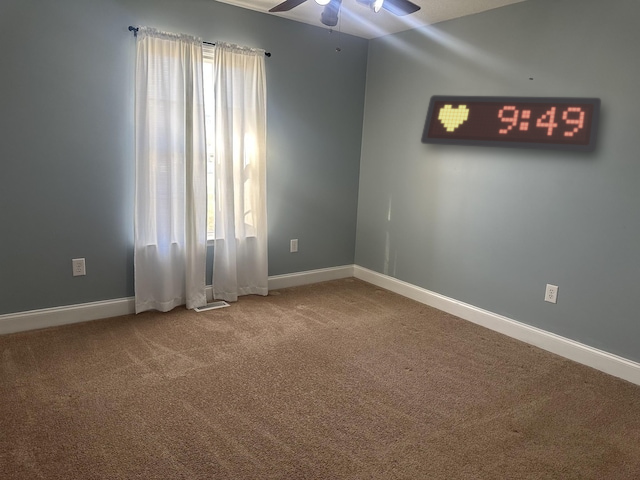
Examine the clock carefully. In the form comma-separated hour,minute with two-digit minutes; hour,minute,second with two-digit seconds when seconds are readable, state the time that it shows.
9,49
